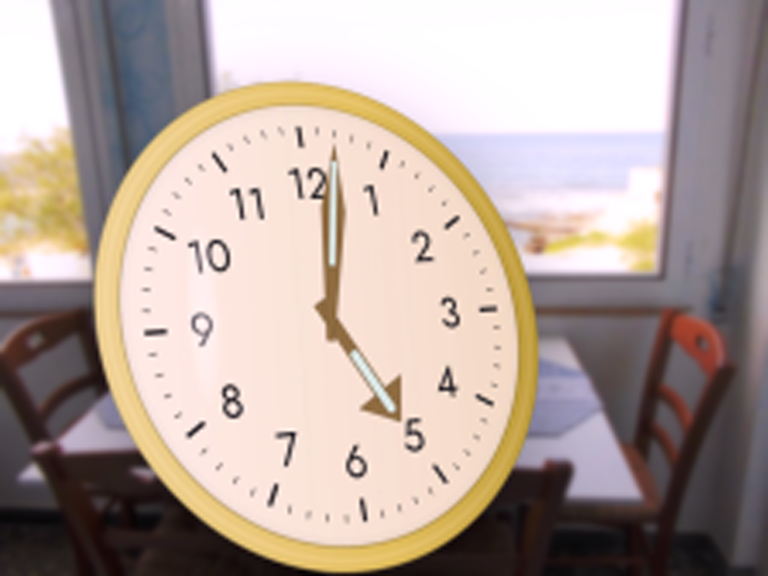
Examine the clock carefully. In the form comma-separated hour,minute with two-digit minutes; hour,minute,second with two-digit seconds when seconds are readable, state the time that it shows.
5,02
